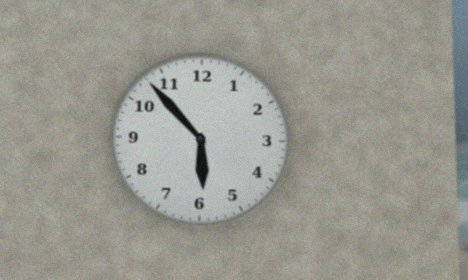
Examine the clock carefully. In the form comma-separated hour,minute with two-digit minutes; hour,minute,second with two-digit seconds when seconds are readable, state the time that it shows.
5,53
